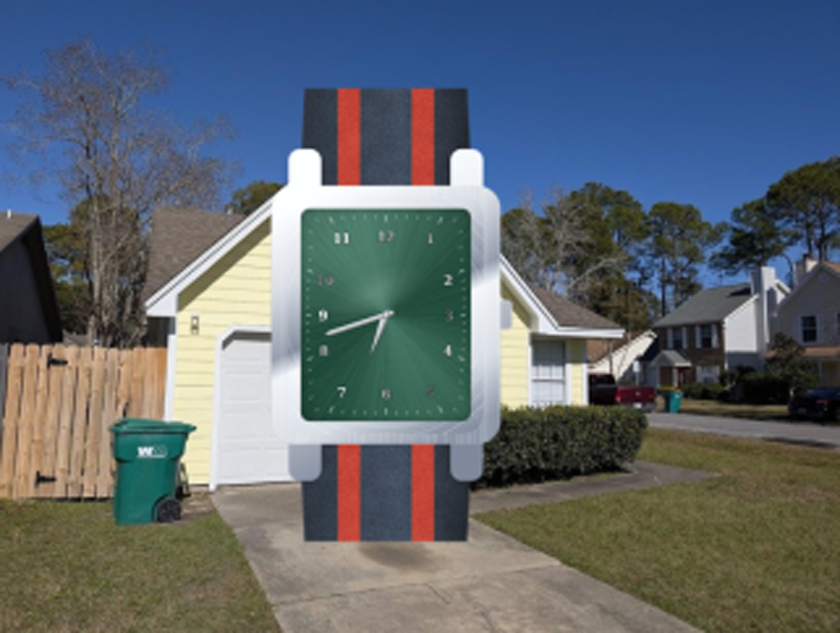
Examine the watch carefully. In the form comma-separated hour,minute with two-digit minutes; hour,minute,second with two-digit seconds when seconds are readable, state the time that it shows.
6,42
